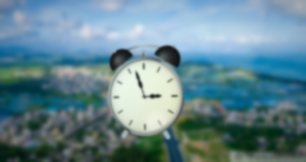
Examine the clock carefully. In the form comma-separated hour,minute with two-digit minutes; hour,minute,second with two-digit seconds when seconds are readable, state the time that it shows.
2,57
